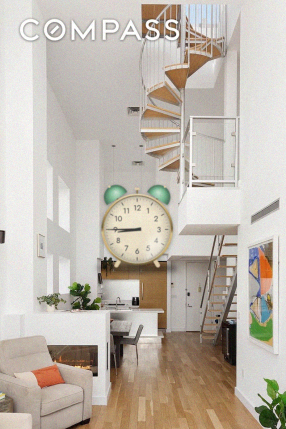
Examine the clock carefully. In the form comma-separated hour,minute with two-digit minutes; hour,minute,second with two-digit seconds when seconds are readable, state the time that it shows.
8,45
